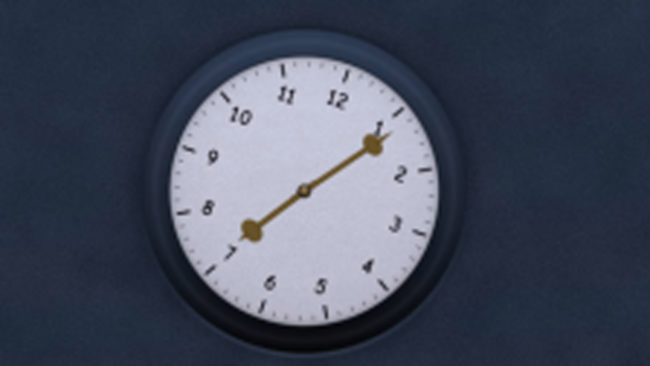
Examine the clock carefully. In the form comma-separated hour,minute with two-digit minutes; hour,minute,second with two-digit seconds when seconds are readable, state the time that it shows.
7,06
